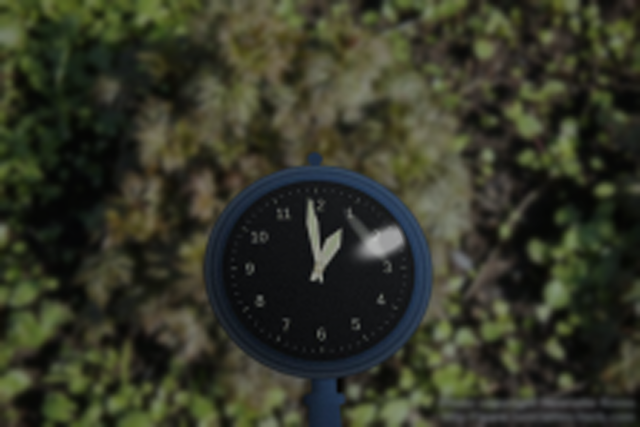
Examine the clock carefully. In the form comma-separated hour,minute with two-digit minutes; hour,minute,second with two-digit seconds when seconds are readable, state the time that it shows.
12,59
